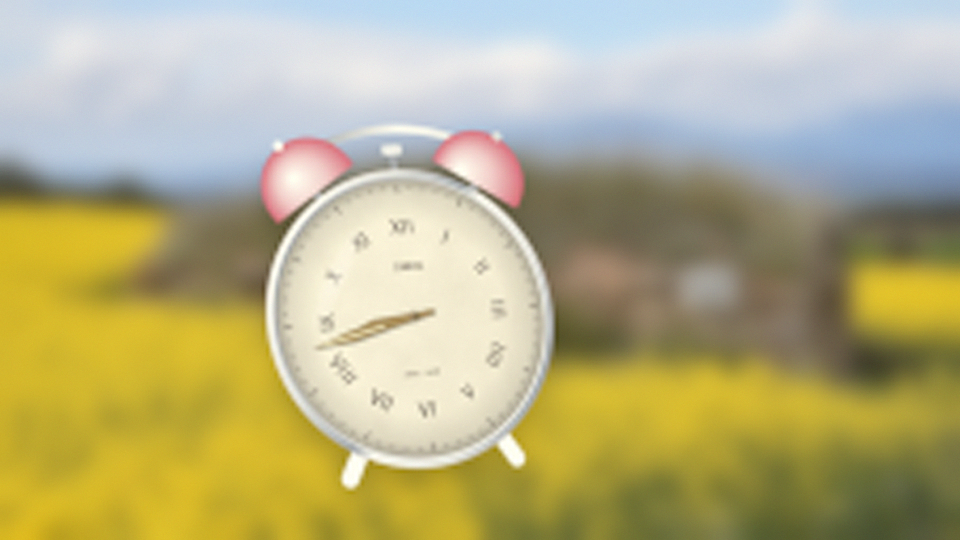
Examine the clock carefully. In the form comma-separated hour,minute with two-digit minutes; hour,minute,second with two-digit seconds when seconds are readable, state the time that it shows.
8,43
